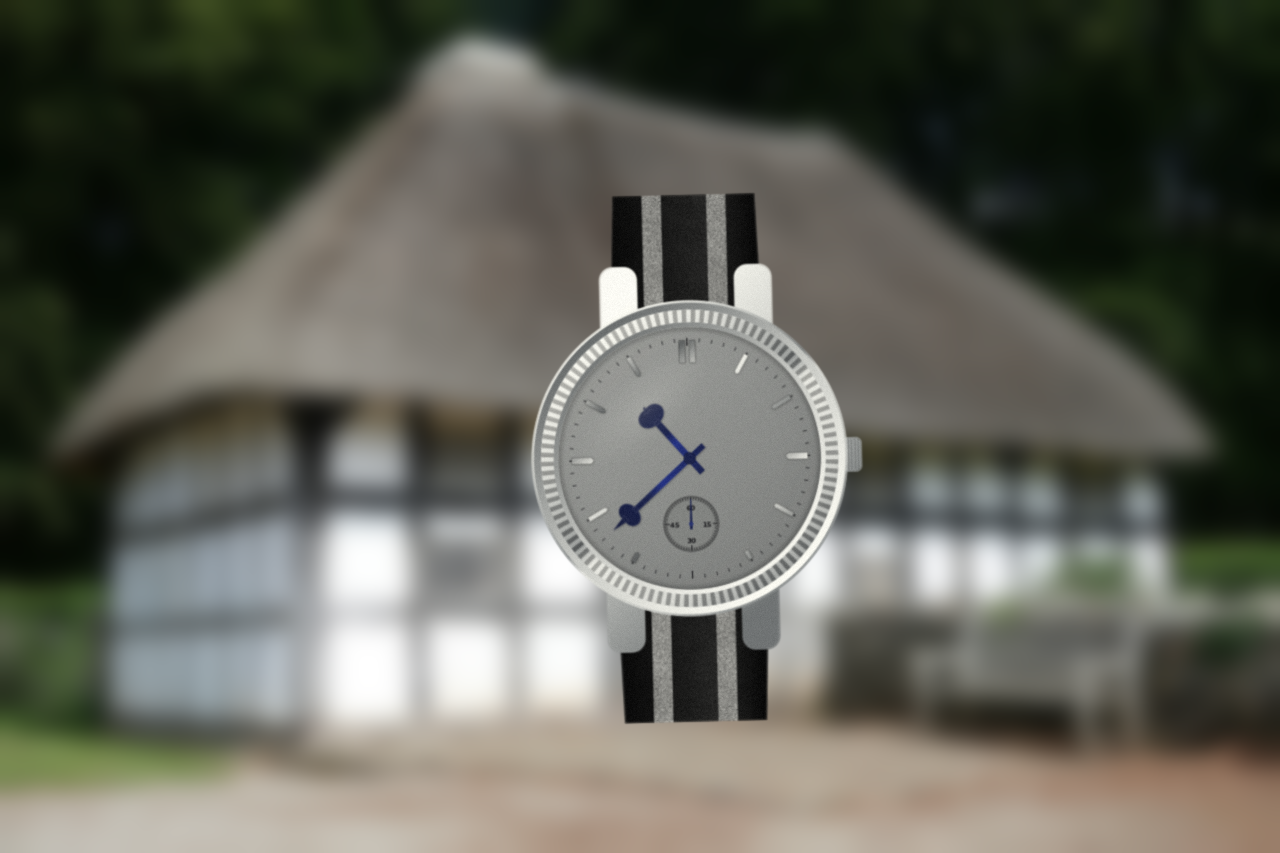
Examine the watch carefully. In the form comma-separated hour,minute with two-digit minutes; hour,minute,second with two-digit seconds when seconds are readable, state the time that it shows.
10,38
